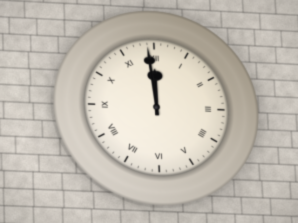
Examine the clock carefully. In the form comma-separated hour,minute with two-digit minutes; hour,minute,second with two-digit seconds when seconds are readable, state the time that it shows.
11,59
